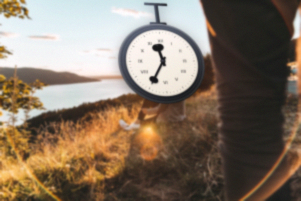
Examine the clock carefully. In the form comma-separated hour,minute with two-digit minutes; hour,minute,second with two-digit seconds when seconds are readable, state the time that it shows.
11,35
